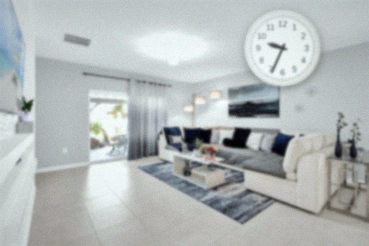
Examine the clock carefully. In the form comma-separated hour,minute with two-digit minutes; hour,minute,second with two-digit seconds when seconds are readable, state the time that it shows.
9,34
